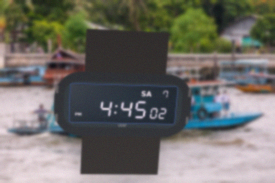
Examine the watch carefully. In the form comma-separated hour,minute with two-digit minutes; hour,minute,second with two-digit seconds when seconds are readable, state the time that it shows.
4,45,02
